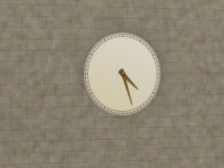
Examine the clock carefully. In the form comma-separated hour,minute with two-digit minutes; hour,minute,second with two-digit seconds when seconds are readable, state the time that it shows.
4,27
